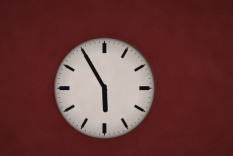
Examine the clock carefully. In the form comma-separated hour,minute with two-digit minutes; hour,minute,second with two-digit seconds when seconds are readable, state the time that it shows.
5,55
